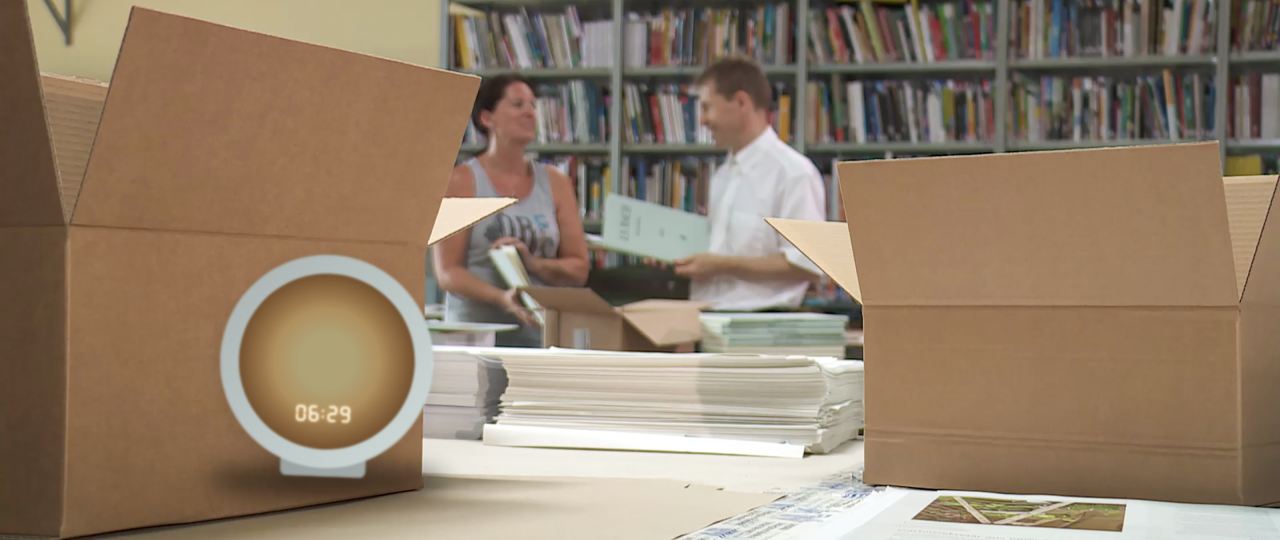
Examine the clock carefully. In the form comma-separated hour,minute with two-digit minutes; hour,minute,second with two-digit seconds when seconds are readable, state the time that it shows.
6,29
